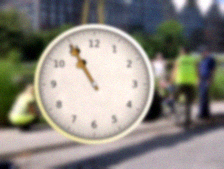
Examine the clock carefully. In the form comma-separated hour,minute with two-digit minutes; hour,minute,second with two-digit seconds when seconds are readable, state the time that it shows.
10,55
